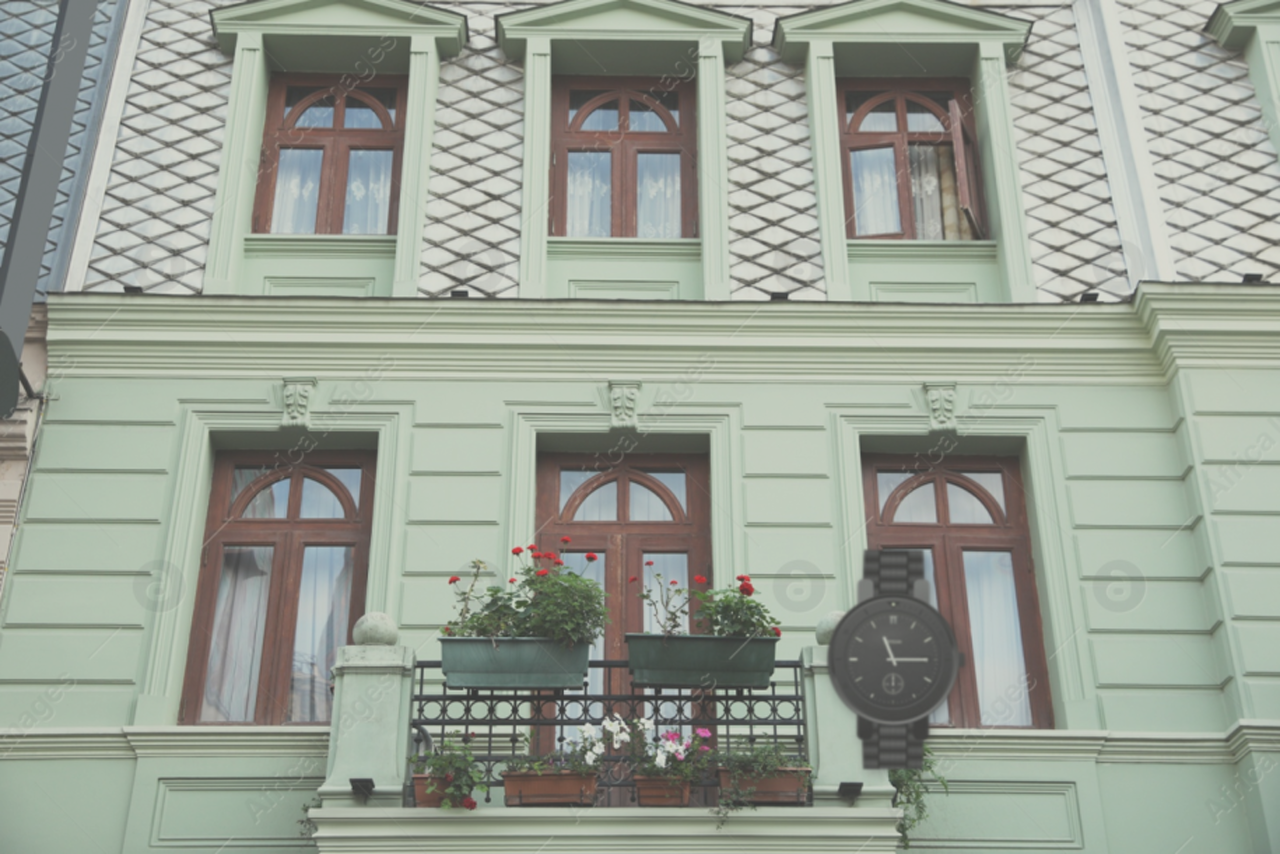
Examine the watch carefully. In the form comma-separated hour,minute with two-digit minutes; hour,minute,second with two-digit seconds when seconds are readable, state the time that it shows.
11,15
